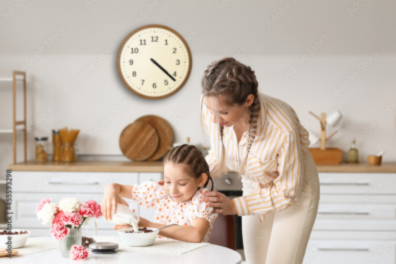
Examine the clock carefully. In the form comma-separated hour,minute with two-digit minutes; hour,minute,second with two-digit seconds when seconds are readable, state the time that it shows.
4,22
